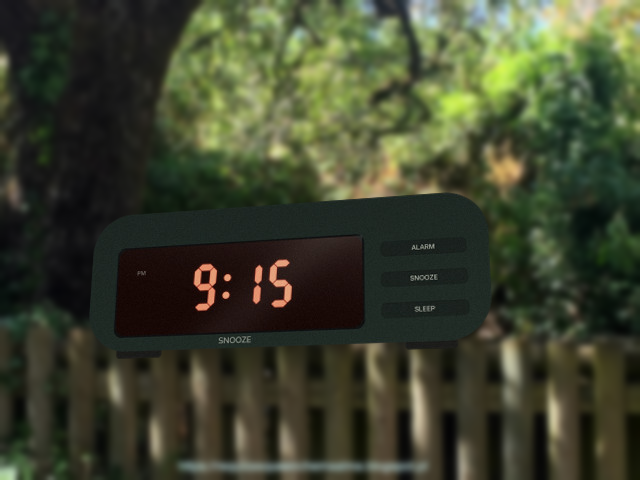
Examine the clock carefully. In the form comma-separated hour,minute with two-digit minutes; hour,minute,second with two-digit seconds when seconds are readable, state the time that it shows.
9,15
